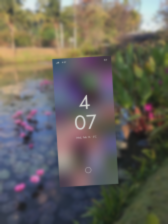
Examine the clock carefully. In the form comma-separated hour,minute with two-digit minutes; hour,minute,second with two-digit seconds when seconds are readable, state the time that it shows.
4,07
